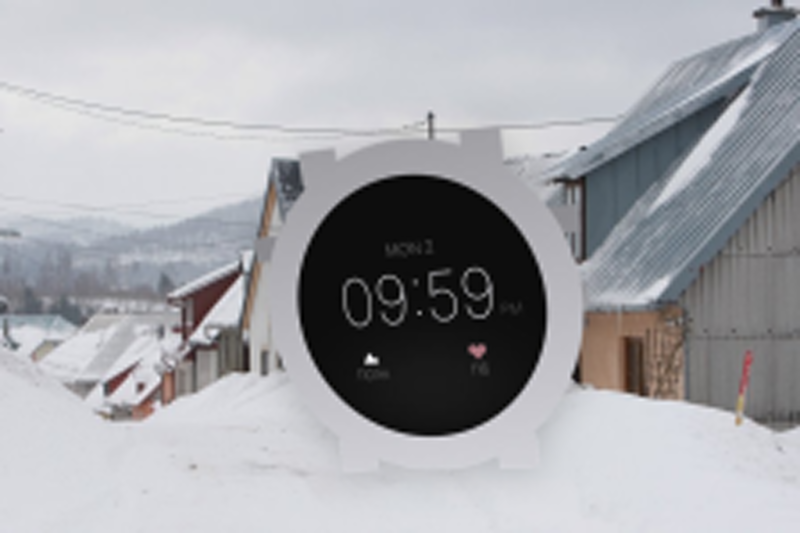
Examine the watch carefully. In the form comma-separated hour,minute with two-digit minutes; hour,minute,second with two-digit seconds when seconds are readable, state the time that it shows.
9,59
